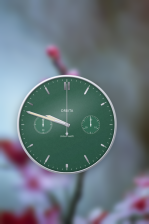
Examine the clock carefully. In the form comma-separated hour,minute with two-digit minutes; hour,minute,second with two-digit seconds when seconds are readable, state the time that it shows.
9,48
